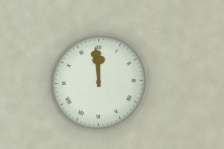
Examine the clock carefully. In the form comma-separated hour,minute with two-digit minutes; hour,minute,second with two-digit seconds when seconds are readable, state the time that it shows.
11,59
